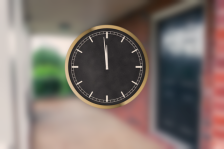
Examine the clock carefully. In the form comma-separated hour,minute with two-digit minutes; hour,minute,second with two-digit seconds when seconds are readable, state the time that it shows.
11,59
